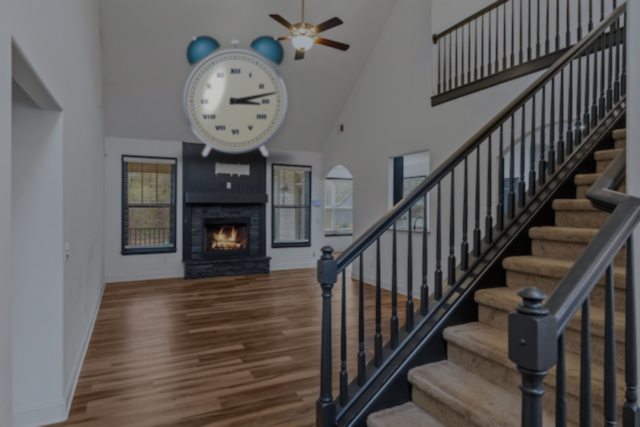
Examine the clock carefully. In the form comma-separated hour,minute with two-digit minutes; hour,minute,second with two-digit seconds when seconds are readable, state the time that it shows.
3,13
